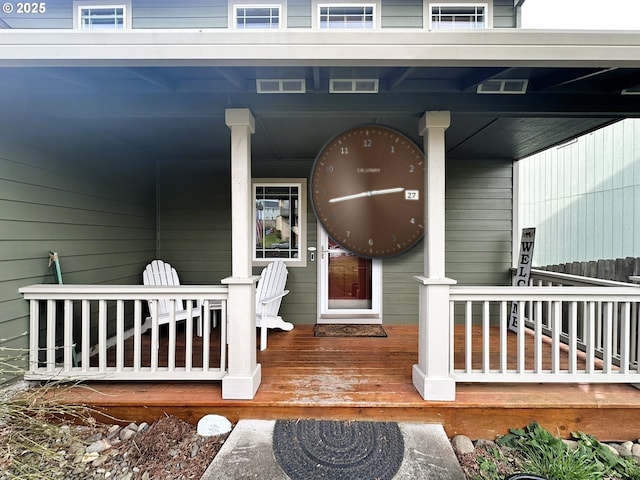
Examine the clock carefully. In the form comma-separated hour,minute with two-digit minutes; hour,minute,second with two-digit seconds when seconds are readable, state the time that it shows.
2,43
